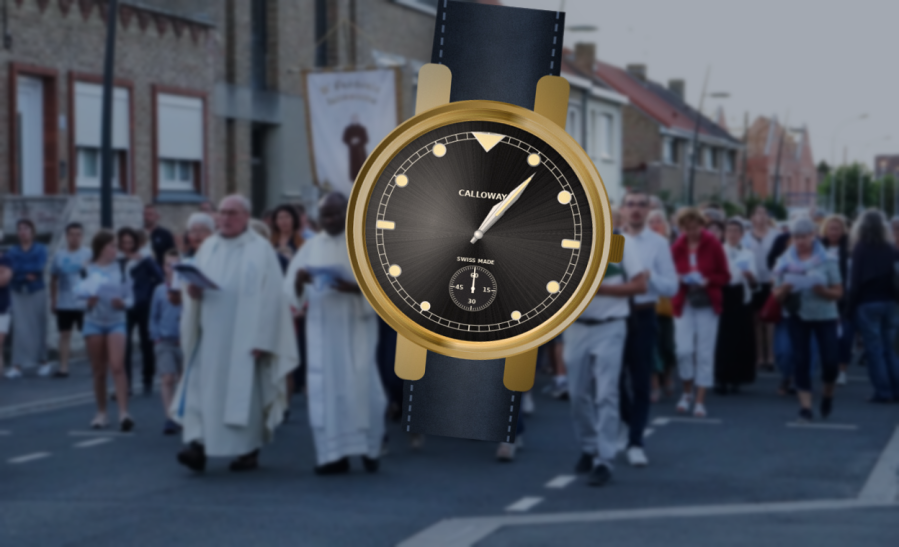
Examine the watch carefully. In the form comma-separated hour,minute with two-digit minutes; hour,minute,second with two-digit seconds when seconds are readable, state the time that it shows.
1,06
